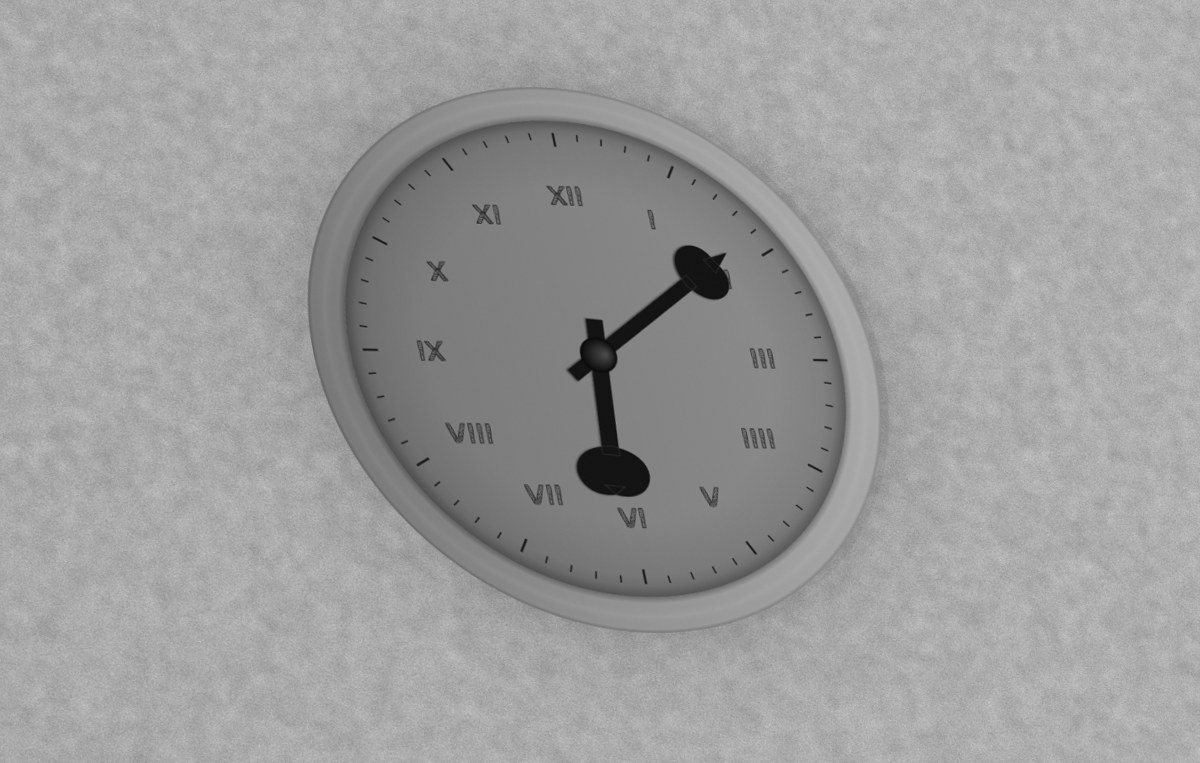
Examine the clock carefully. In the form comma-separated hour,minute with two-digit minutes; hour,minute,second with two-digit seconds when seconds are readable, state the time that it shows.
6,09
